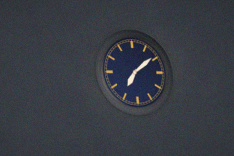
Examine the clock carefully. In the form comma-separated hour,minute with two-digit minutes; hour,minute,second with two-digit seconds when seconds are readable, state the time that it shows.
7,09
